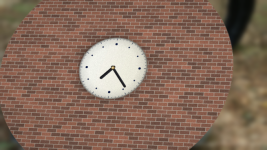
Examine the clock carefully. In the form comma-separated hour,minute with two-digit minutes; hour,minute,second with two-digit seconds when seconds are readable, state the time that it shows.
7,24
